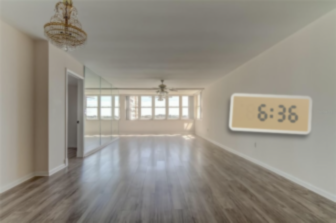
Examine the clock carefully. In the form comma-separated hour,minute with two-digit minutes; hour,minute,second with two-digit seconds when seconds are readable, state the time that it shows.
6,36
